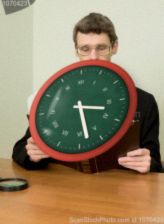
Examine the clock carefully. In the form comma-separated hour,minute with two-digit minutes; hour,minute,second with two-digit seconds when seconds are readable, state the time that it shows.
3,28
